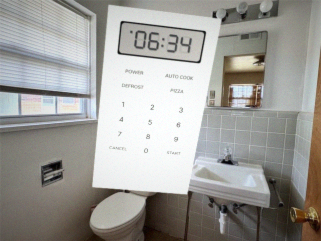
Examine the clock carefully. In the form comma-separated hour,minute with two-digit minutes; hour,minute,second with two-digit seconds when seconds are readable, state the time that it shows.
6,34
